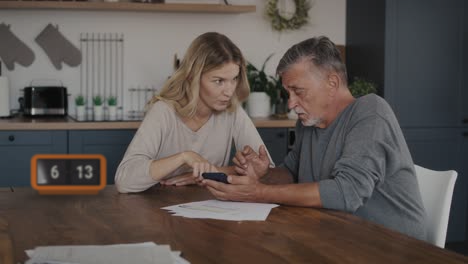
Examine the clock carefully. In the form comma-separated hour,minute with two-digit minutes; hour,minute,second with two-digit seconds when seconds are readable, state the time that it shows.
6,13
